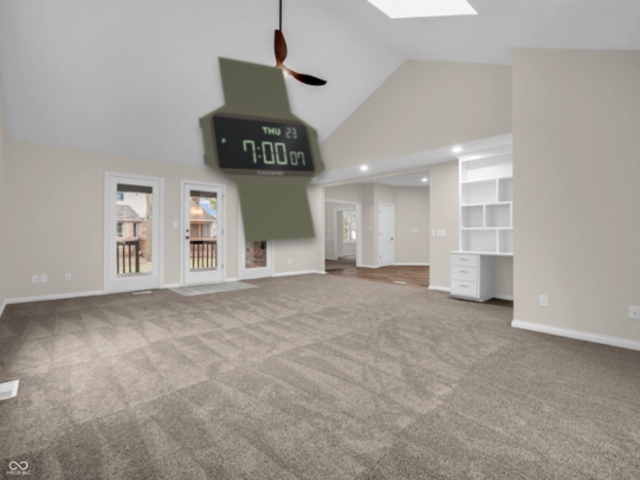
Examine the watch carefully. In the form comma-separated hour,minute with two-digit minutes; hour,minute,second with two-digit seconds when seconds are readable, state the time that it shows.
7,00,07
